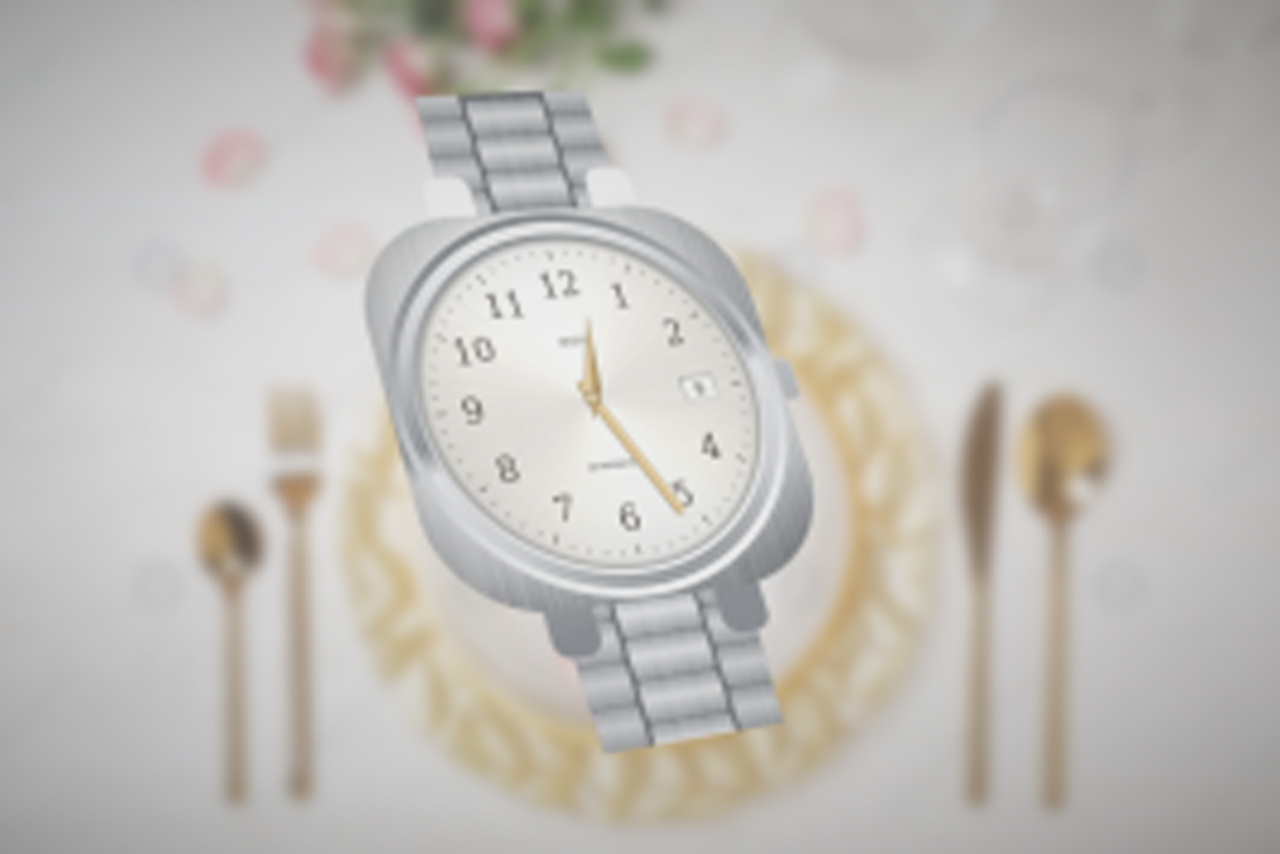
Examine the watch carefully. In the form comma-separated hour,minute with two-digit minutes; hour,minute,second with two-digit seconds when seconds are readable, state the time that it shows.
12,26
